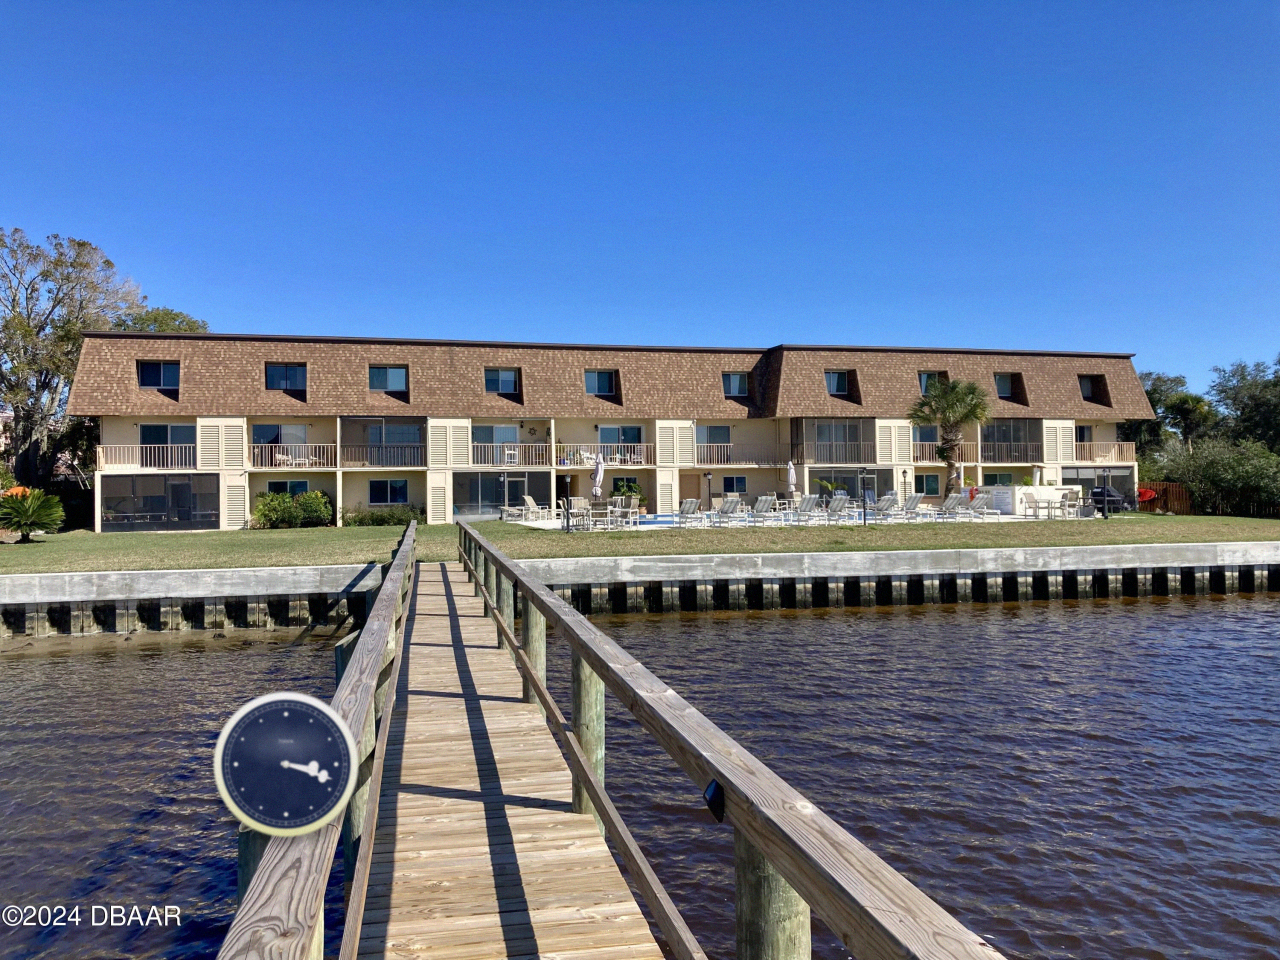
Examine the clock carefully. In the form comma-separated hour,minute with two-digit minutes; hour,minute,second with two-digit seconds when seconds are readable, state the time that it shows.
3,18
